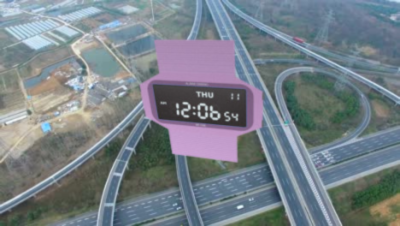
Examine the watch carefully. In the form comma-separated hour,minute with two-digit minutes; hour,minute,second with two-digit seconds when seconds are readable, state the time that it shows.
12,06,54
